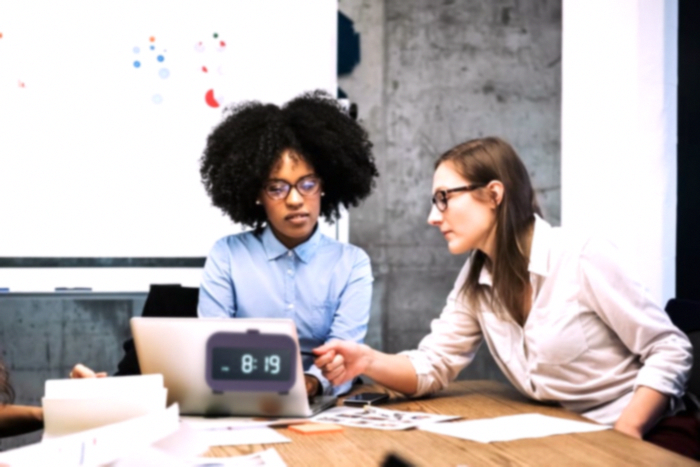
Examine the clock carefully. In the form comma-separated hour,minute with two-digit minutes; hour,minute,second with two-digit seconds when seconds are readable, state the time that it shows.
8,19
